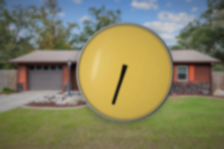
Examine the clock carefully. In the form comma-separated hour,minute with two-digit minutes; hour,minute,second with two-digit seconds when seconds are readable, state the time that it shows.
6,33
